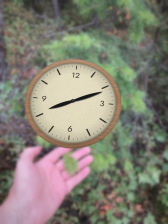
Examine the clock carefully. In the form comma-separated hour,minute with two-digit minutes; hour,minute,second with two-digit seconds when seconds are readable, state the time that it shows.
8,11
